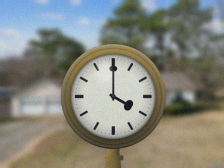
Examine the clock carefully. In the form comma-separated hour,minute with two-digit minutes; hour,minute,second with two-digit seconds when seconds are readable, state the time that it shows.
4,00
